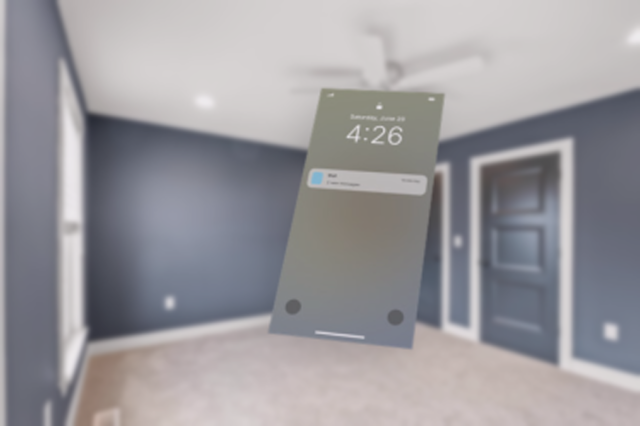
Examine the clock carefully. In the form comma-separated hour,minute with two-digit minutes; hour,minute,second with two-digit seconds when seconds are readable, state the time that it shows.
4,26
